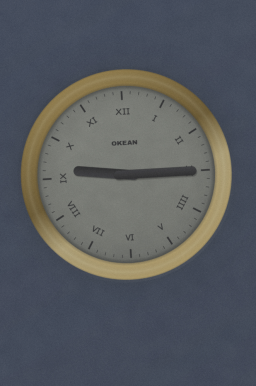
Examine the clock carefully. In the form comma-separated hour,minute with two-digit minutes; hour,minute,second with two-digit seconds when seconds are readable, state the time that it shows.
9,15
